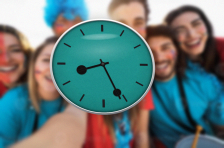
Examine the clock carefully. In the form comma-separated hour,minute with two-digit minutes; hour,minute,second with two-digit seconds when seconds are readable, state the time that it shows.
8,26
